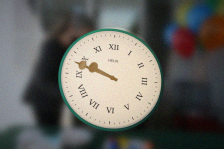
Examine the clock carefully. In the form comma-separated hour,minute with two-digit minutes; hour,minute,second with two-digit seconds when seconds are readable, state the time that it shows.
9,48
